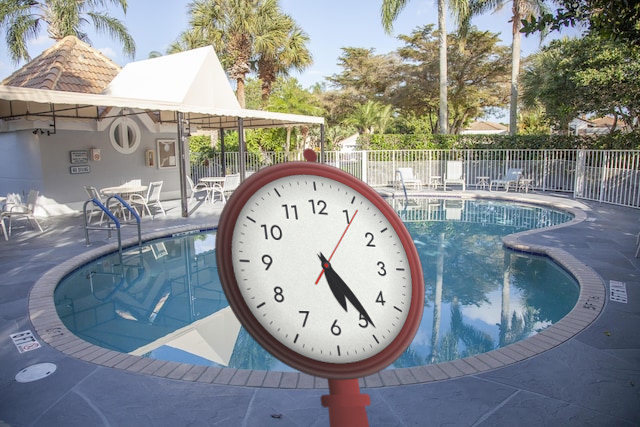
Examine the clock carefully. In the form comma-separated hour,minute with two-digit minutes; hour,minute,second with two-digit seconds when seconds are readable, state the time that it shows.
5,24,06
